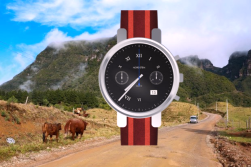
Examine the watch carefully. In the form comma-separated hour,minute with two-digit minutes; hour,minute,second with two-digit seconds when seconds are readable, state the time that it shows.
7,37
